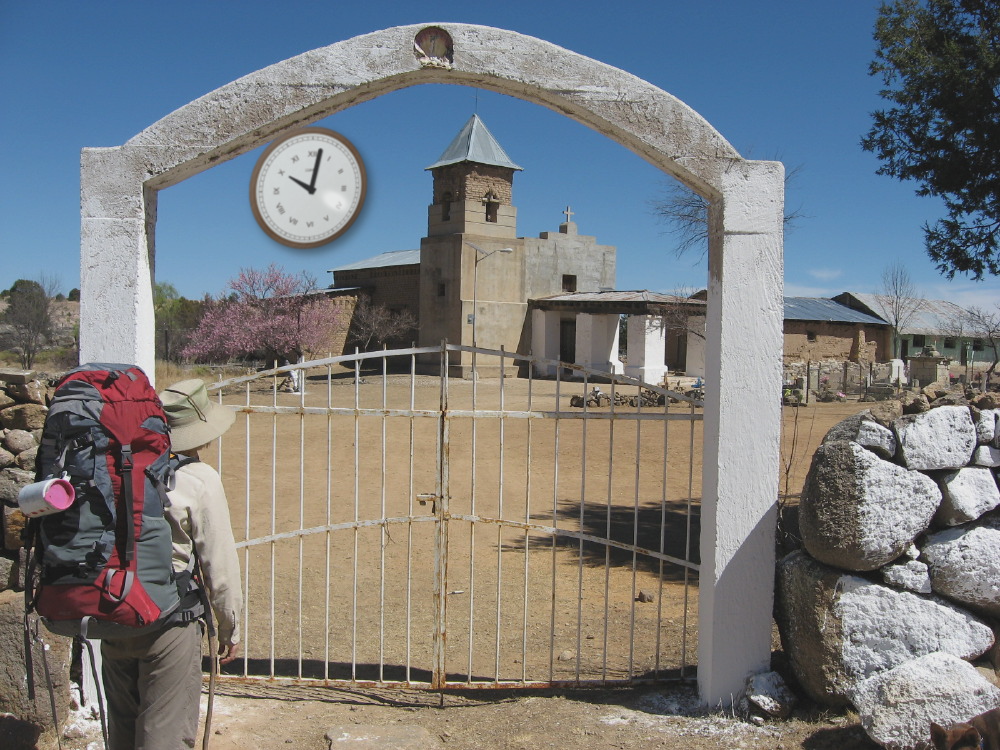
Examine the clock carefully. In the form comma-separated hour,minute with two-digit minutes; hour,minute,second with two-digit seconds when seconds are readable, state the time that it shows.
10,02
